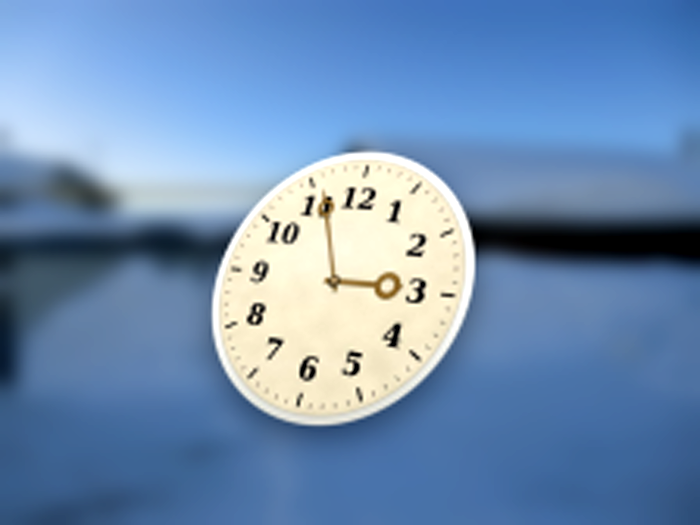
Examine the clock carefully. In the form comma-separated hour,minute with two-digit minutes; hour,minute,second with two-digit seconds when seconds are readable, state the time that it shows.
2,56
